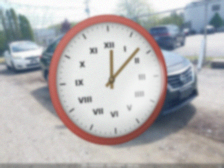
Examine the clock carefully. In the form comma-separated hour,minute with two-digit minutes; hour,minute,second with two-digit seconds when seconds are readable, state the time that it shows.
12,08
